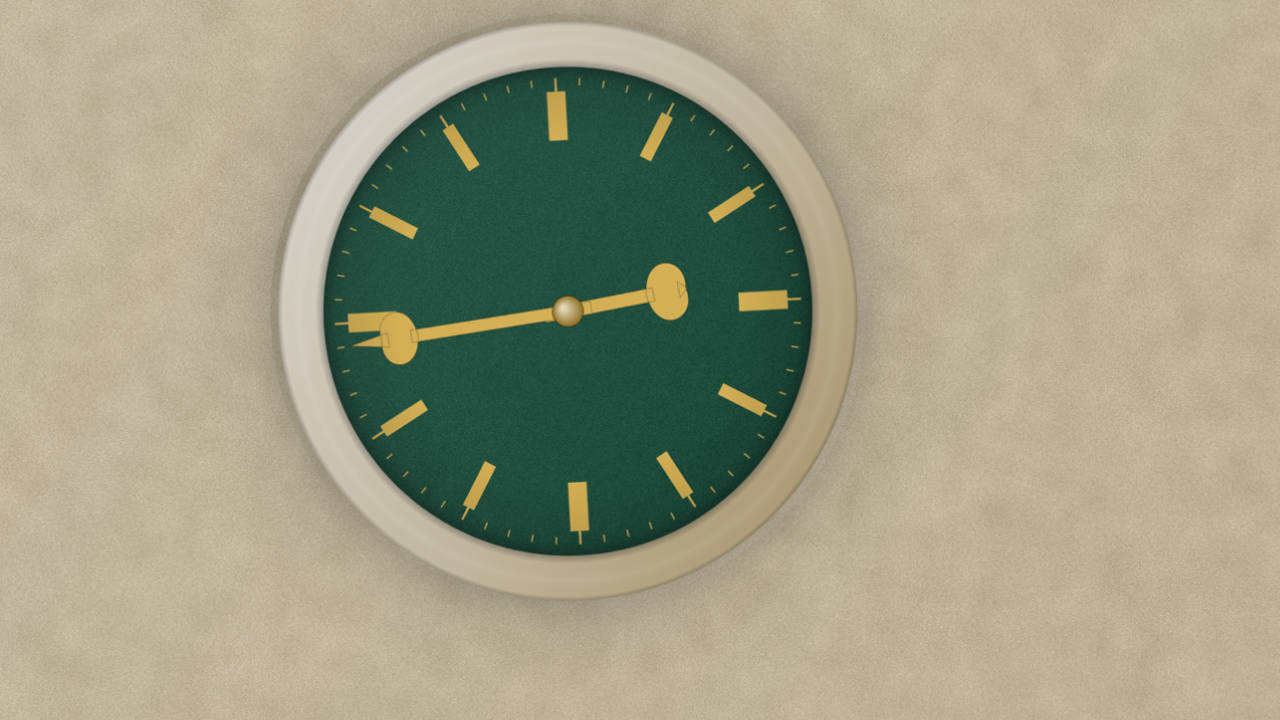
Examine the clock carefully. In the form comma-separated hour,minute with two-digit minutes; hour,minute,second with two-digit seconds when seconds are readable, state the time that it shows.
2,44
